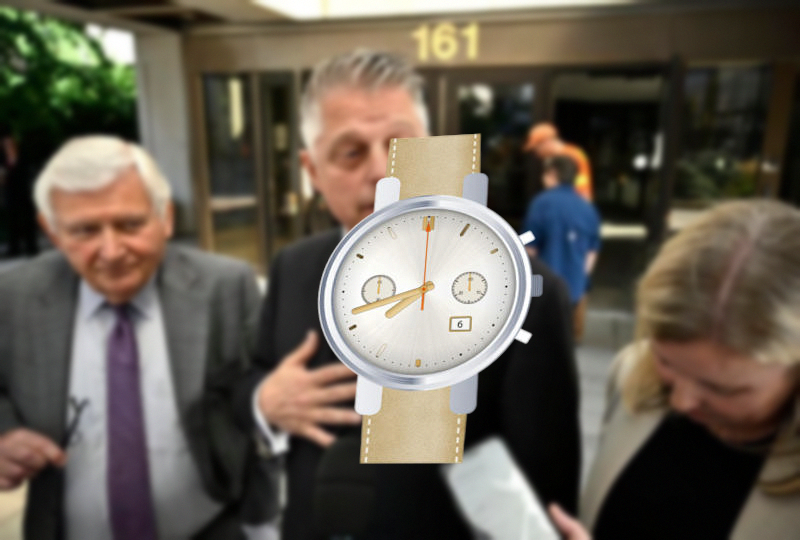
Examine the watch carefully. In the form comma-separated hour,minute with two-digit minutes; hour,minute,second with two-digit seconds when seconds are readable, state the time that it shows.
7,42
